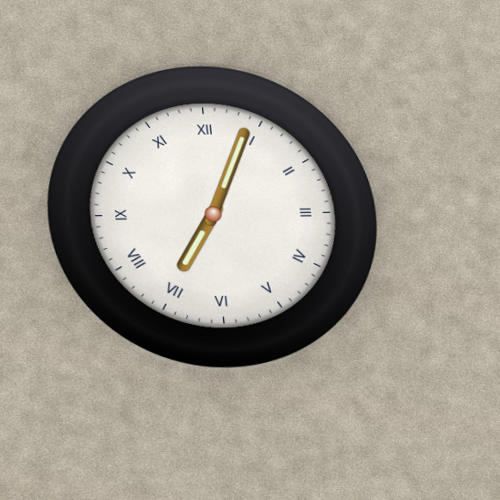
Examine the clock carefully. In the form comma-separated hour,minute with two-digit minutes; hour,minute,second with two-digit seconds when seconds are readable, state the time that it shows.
7,04
